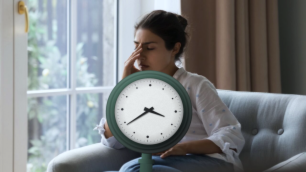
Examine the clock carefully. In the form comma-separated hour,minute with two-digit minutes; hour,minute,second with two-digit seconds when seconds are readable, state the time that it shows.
3,39
